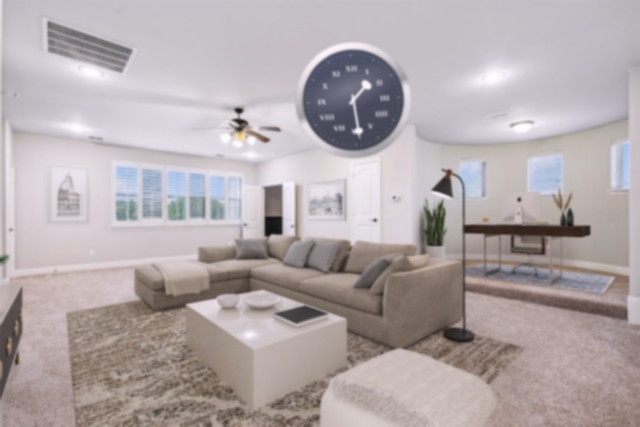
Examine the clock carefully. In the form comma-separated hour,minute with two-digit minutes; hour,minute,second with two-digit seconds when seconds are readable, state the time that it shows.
1,29
